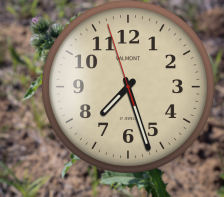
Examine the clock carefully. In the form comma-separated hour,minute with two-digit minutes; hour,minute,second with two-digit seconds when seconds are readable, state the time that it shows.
7,26,57
